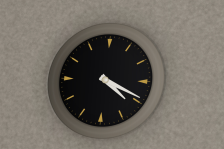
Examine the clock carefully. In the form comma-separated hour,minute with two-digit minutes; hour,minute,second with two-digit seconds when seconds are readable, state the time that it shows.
4,19
